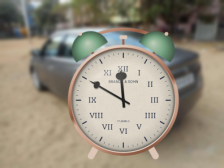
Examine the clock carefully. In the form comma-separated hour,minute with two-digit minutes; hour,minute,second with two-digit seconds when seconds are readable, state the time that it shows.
11,50
